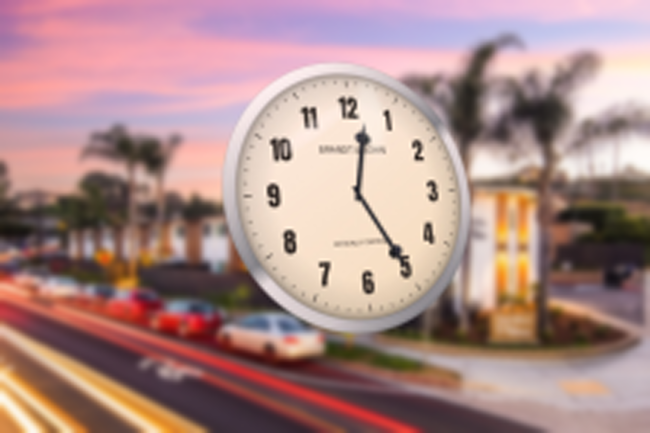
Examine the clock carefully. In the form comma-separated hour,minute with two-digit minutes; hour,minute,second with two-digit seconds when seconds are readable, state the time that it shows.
12,25
